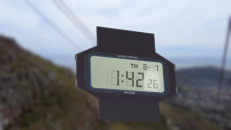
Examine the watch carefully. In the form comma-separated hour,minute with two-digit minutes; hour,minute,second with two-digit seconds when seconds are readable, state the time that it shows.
1,42,26
